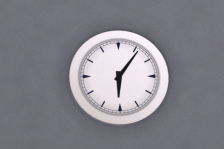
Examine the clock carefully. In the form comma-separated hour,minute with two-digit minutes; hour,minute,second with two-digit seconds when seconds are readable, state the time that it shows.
6,06
